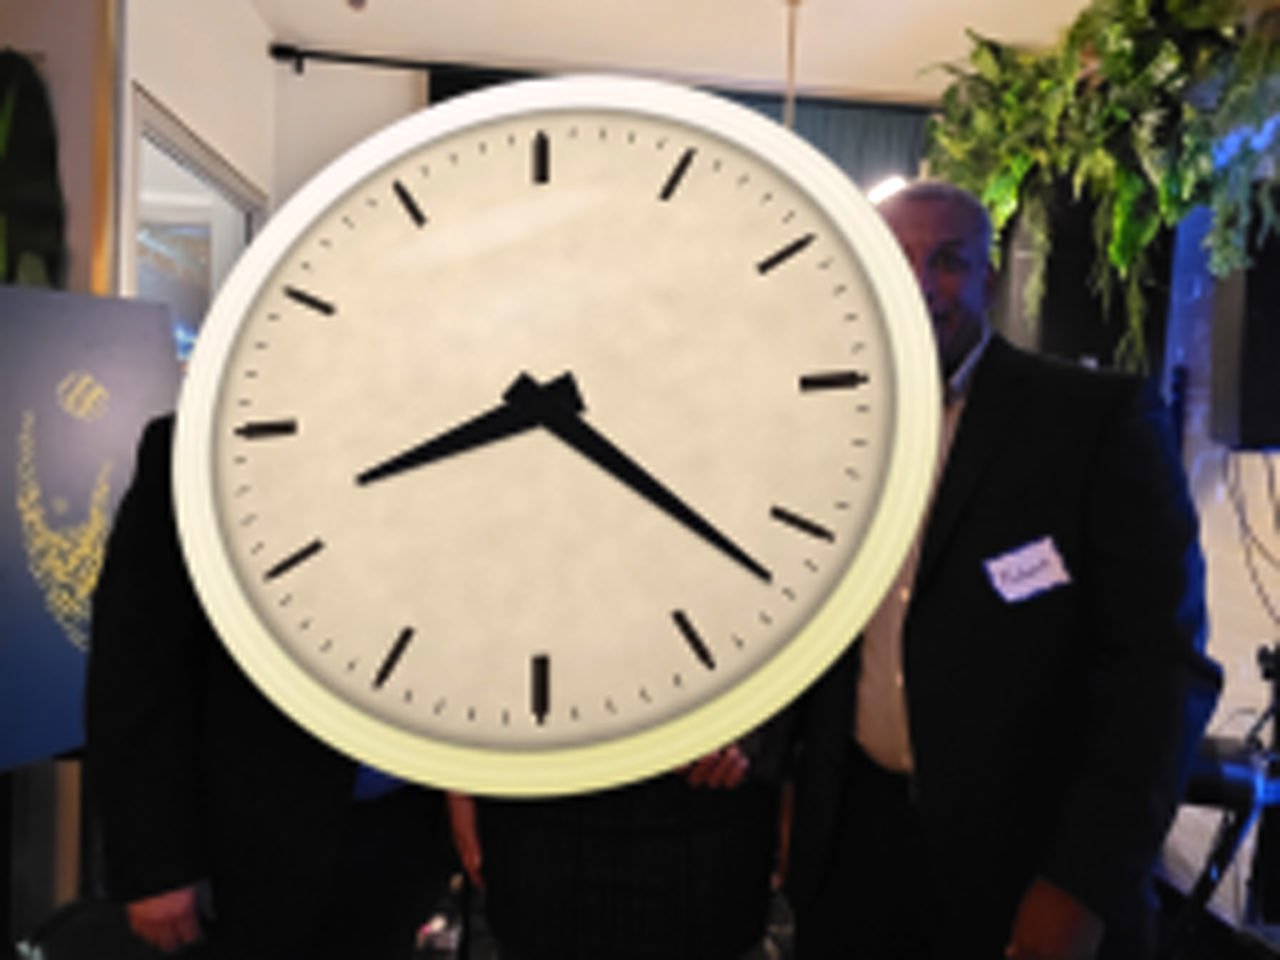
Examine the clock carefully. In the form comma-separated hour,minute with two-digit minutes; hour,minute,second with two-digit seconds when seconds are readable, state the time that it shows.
8,22
